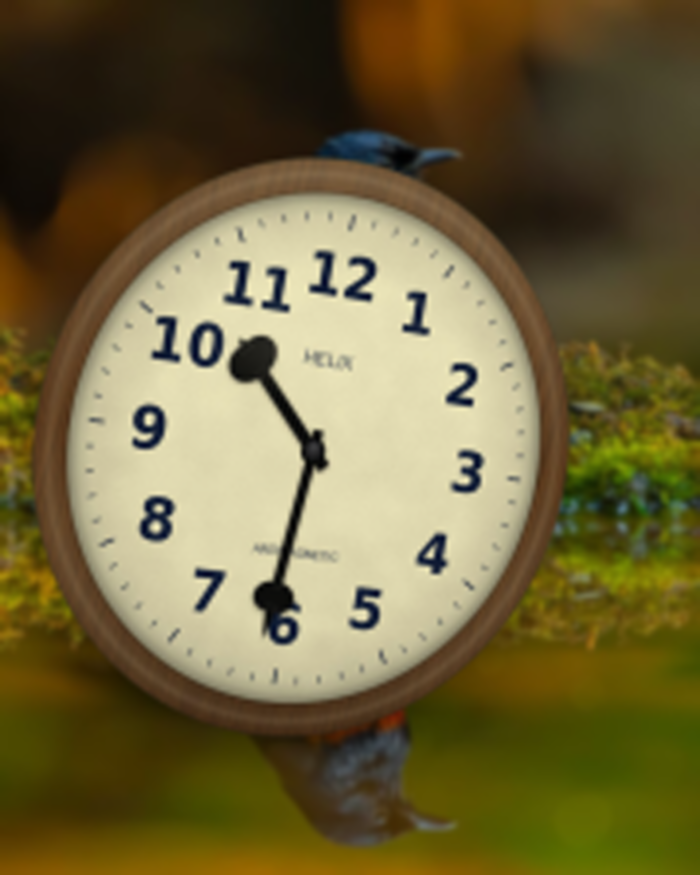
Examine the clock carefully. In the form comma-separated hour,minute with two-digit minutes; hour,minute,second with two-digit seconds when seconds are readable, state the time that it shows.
10,31
